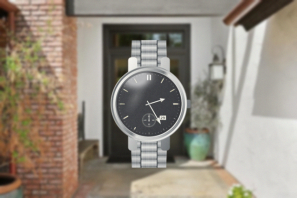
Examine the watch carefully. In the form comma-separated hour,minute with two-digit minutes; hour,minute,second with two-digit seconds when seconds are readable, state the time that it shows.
2,25
